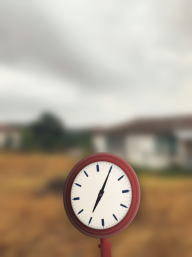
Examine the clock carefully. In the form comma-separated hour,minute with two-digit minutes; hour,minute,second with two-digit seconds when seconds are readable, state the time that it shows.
7,05
